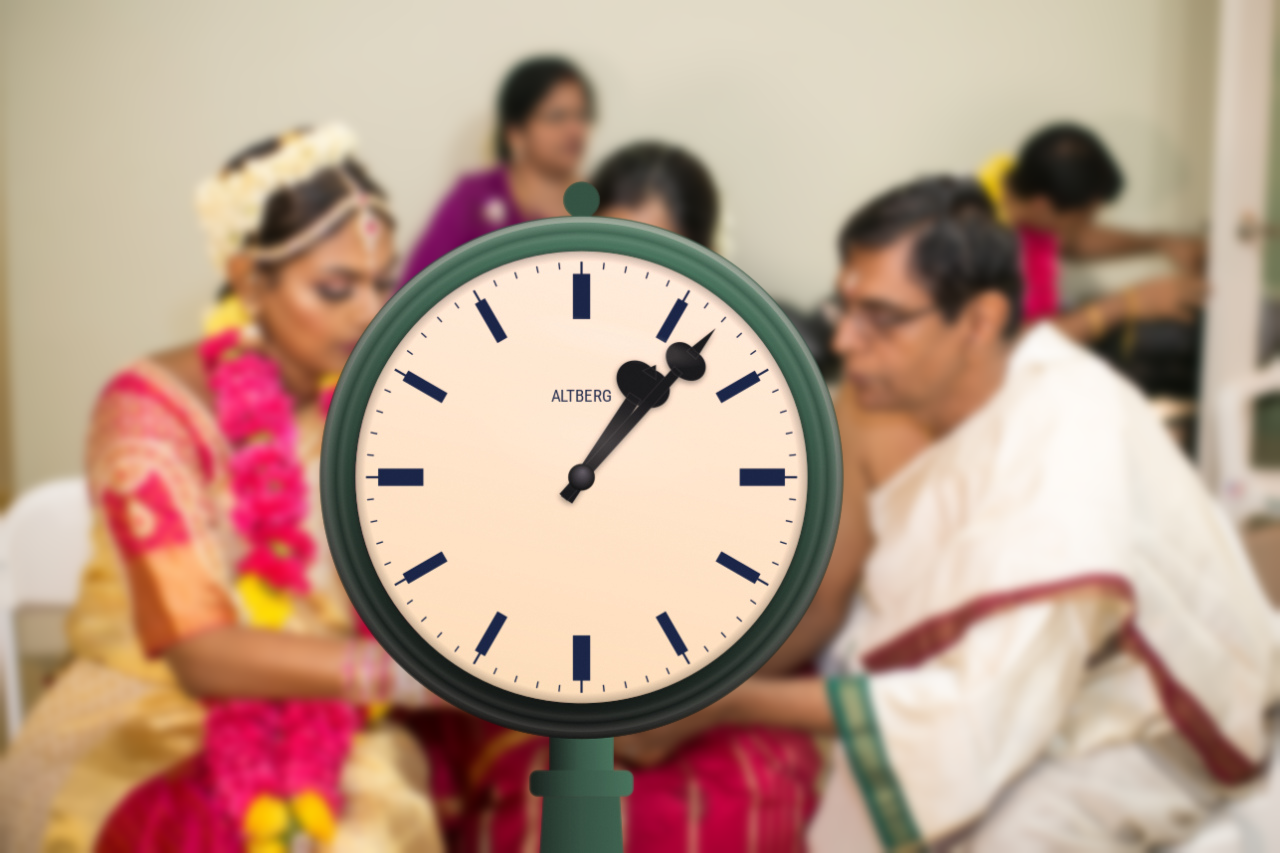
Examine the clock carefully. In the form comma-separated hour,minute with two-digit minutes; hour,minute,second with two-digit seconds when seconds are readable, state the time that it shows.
1,07
